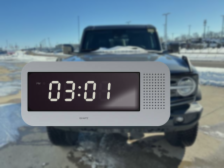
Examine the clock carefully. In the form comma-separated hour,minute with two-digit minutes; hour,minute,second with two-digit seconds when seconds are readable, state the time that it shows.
3,01
